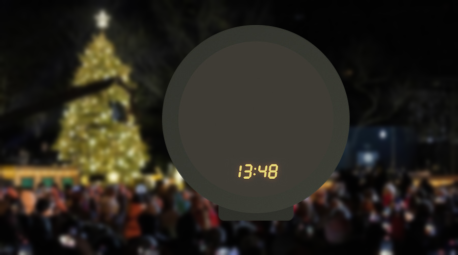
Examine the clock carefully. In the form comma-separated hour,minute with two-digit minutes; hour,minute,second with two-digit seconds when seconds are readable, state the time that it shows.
13,48
